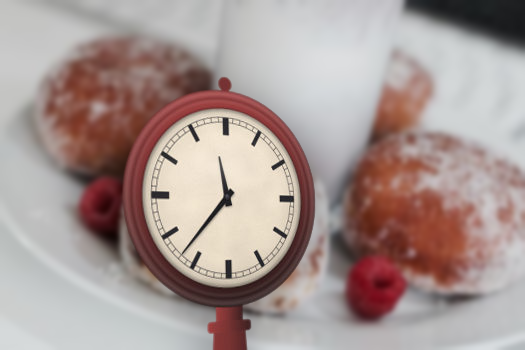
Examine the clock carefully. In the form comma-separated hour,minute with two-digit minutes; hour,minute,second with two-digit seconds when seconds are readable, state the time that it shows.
11,37
